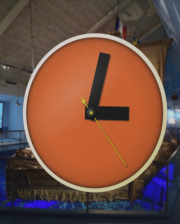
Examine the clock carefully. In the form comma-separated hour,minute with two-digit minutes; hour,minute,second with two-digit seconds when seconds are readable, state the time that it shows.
3,02,24
